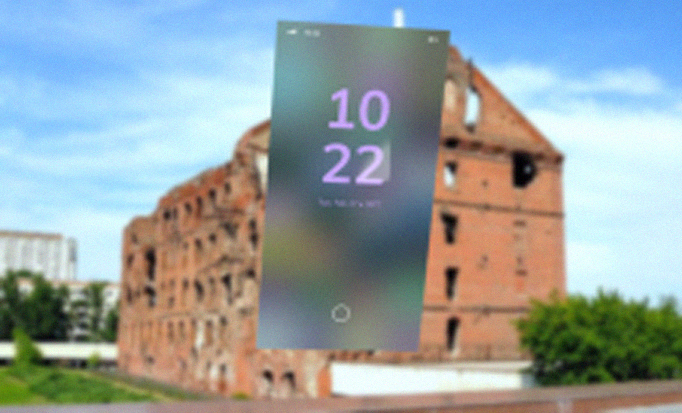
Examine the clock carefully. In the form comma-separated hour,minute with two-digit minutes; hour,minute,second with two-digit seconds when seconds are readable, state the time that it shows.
10,22
